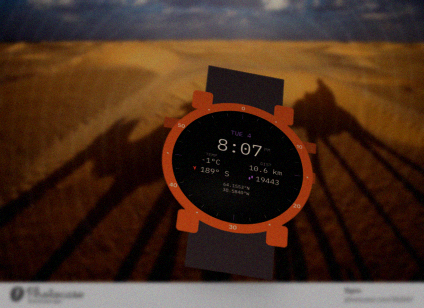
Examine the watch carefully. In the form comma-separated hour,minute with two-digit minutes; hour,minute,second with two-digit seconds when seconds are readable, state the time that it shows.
8,07
